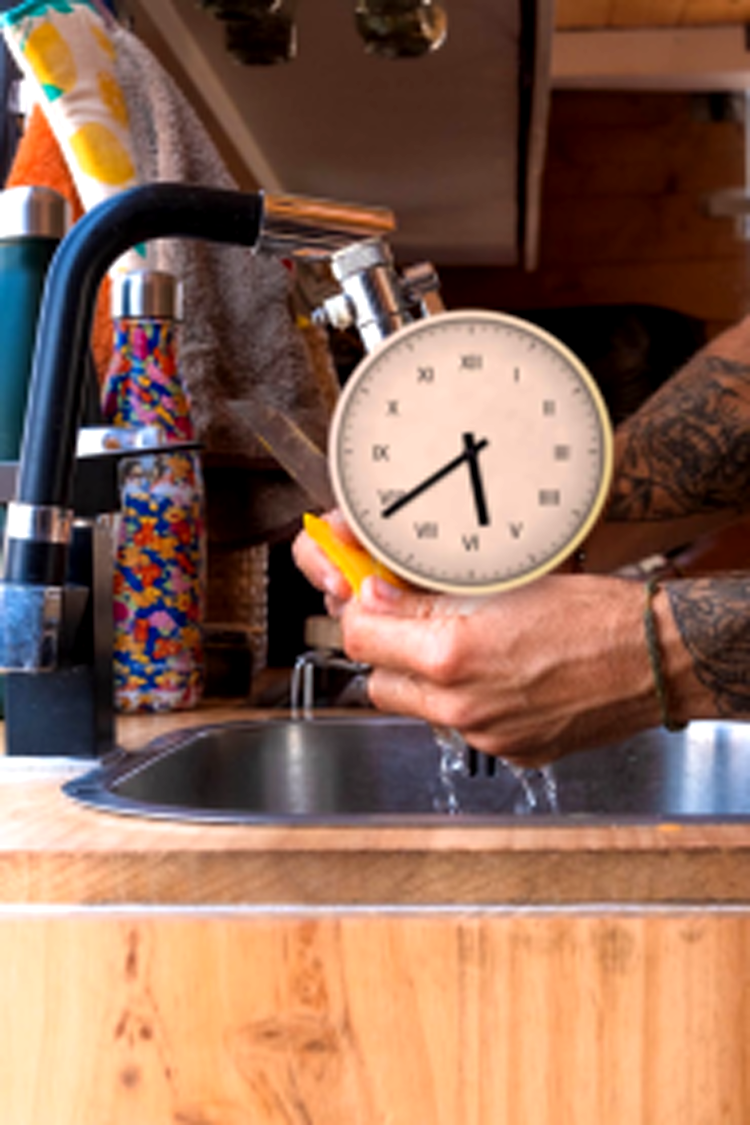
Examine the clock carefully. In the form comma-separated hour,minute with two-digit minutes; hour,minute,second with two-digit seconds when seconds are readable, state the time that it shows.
5,39
